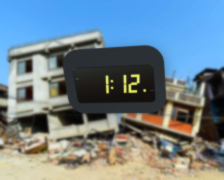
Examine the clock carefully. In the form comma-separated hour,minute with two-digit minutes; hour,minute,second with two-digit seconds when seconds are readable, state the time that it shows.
1,12
